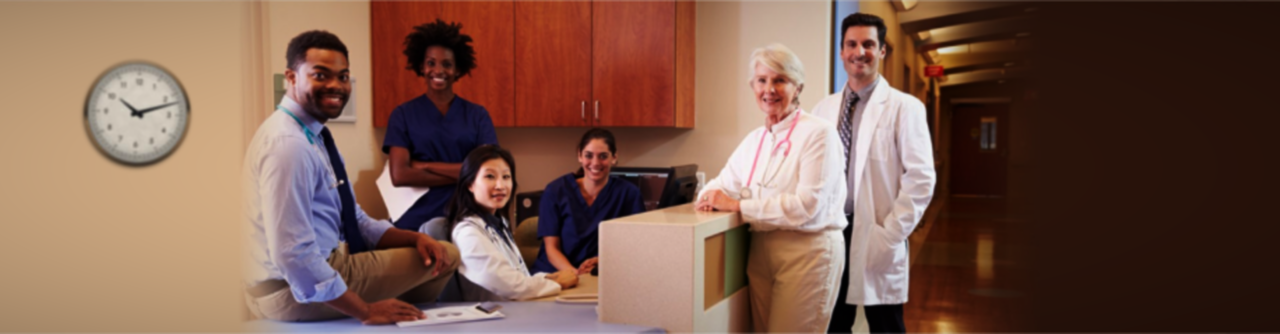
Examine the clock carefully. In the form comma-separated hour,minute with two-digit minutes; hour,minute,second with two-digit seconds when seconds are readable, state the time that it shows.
10,12
